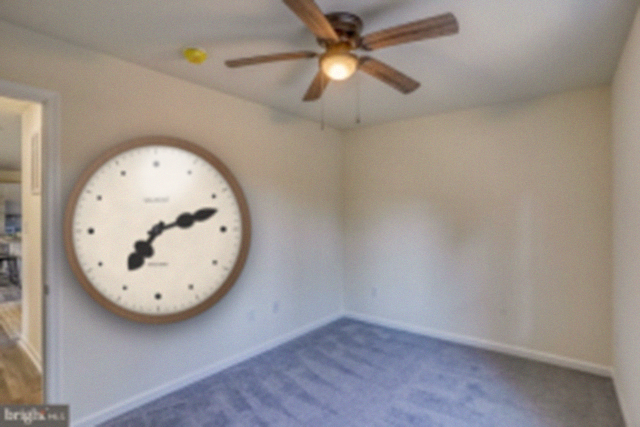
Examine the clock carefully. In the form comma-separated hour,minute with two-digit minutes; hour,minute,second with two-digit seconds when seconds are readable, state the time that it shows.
7,12
